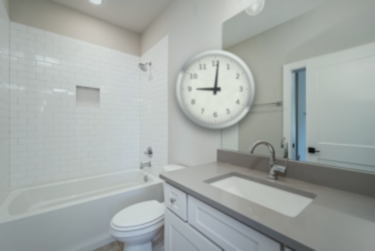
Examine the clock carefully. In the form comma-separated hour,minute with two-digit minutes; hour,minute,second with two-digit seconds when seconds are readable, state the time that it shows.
9,01
